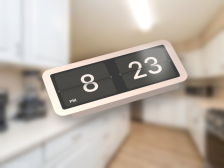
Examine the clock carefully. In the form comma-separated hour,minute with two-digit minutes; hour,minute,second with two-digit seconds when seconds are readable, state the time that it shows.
8,23
